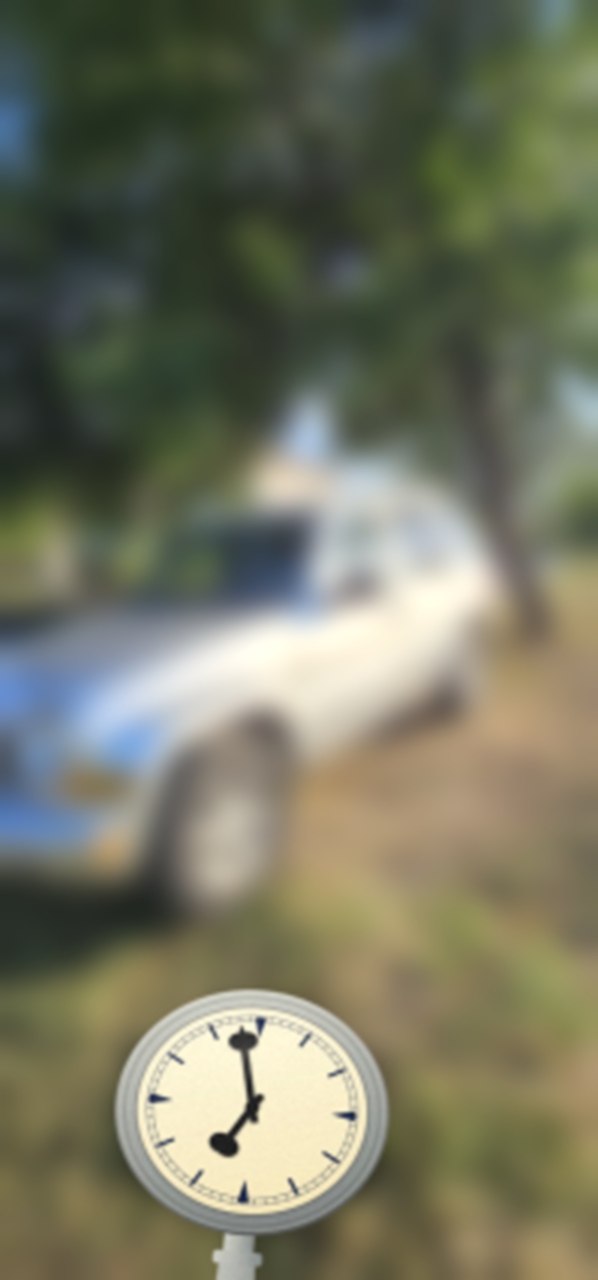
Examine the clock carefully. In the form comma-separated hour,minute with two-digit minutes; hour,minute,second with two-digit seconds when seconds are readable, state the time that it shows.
6,58
